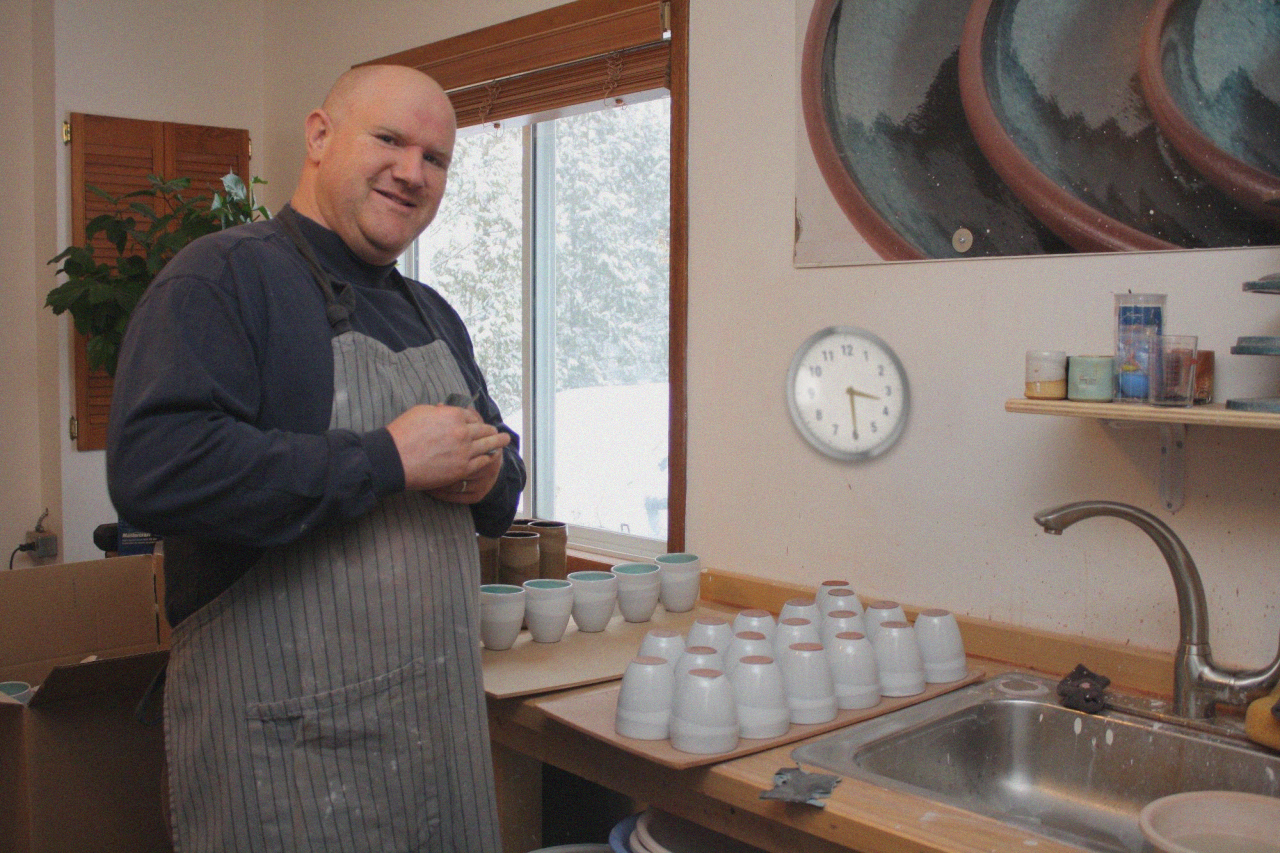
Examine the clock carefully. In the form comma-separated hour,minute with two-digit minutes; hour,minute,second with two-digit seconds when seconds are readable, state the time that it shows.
3,30
